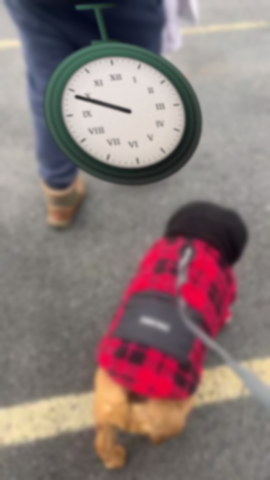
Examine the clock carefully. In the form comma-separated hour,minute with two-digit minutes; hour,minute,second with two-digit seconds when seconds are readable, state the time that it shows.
9,49
